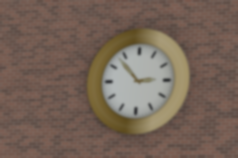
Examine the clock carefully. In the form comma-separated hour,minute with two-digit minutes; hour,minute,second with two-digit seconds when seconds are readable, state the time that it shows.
2,53
